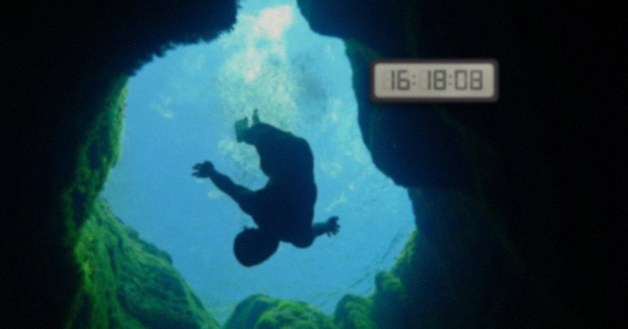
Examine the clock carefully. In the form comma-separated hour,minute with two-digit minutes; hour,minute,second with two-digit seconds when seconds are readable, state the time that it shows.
16,18,08
